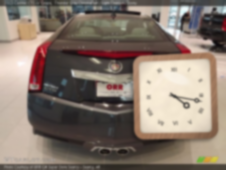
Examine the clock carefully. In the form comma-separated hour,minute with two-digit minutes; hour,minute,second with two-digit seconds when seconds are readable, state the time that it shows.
4,17
